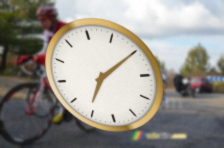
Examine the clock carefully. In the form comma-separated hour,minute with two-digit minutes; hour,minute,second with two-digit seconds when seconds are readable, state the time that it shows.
7,10
